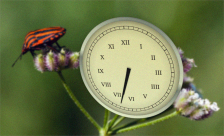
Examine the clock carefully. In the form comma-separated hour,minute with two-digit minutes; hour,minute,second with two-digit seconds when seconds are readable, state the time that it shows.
6,33
